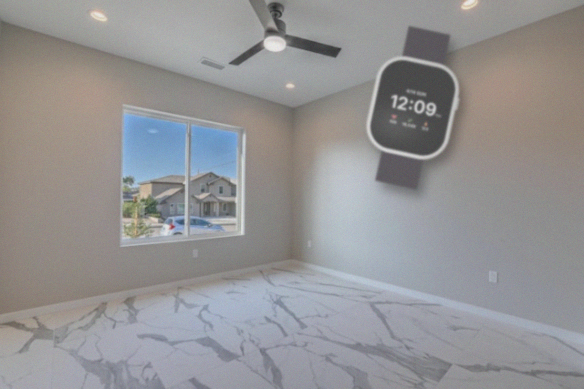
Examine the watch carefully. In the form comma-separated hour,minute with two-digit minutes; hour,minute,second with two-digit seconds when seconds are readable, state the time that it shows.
12,09
